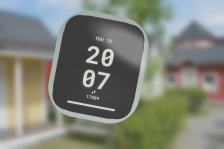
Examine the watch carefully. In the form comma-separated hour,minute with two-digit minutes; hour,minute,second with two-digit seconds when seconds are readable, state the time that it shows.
20,07
